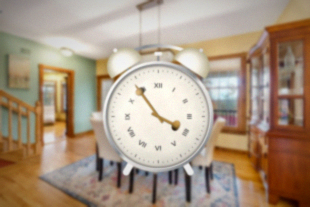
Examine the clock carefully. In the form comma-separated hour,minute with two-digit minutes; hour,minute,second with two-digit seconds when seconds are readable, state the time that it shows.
3,54
